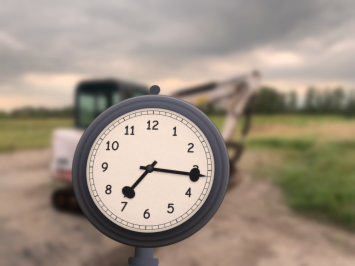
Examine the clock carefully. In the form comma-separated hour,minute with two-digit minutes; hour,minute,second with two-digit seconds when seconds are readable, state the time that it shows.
7,16
